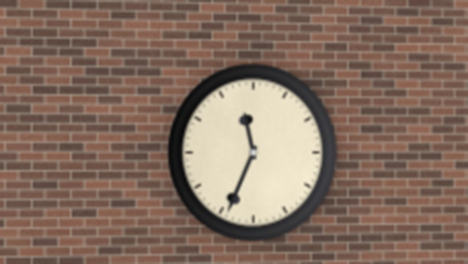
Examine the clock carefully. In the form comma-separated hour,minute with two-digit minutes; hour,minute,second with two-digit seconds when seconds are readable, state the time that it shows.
11,34
